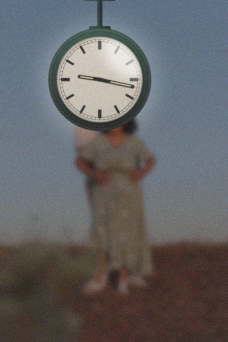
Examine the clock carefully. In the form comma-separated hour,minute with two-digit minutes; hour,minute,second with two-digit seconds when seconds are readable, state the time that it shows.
9,17
